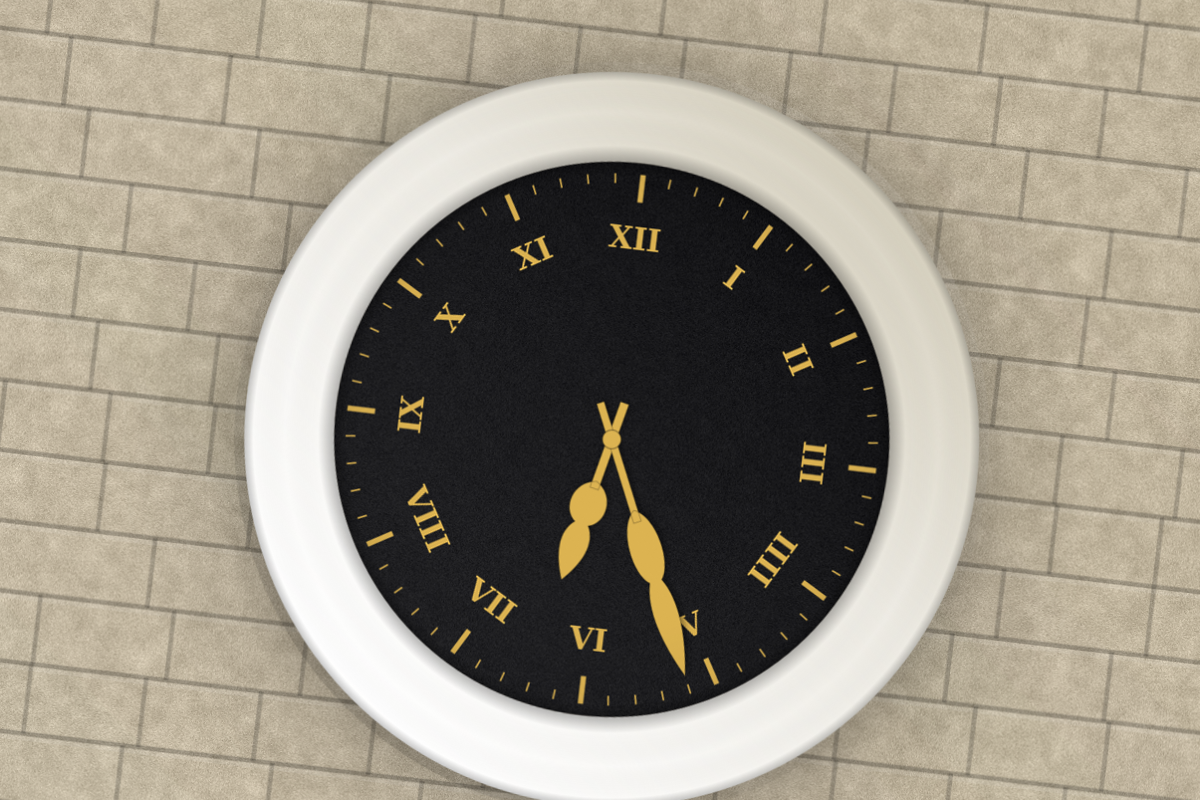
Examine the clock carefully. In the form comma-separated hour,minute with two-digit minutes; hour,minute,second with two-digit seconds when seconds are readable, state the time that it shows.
6,26
